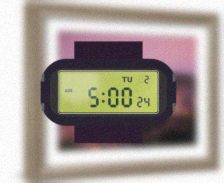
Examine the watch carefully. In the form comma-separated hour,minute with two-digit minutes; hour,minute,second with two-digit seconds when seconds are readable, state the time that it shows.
5,00,24
